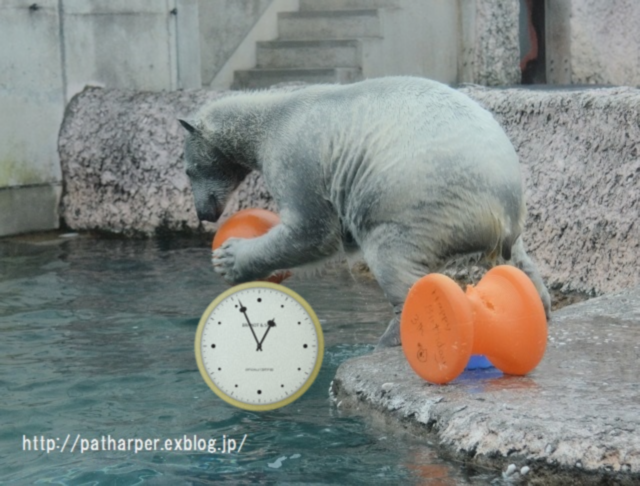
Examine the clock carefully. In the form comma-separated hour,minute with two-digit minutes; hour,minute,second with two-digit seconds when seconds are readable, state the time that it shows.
12,56
